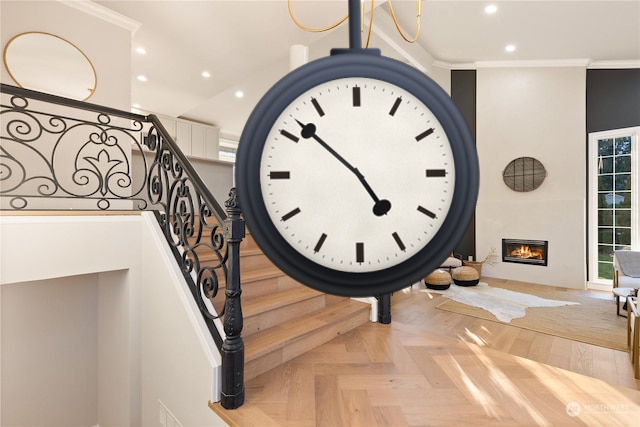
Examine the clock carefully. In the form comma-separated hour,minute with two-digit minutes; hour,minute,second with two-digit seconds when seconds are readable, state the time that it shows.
4,52
